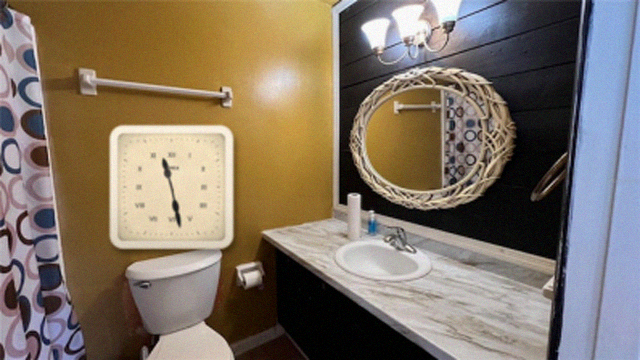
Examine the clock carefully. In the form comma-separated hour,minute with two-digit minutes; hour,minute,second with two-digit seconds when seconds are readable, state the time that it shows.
11,28
